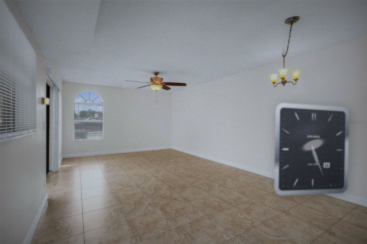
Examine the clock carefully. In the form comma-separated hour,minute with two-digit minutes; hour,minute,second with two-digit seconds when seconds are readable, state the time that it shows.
5,26
